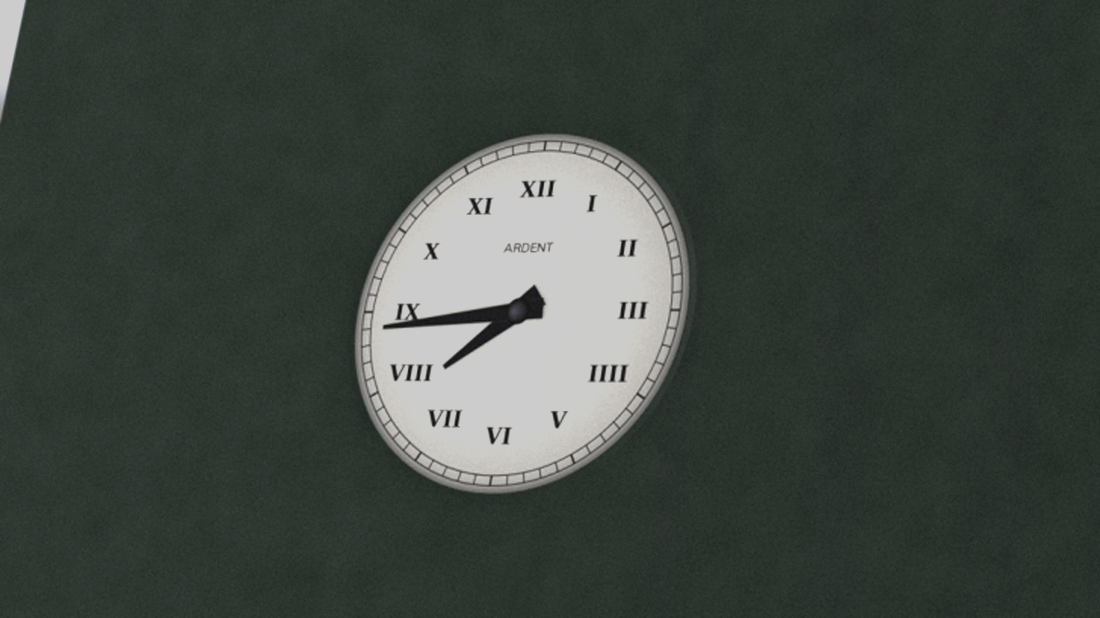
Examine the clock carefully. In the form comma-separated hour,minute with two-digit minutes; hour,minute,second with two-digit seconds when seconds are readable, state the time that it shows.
7,44
